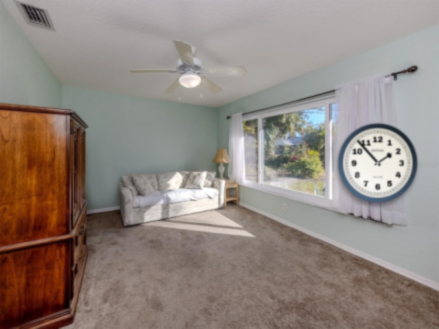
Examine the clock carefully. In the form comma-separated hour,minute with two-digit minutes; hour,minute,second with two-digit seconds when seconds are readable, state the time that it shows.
1,53
